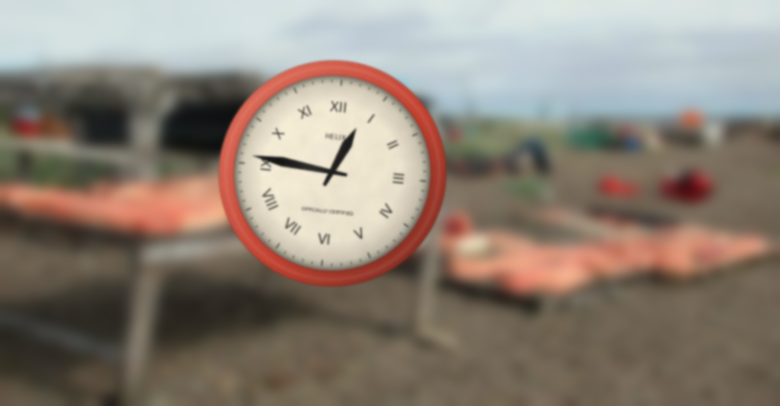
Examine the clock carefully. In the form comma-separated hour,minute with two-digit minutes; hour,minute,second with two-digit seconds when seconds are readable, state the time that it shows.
12,46
